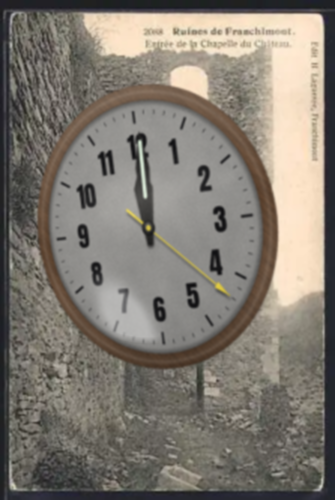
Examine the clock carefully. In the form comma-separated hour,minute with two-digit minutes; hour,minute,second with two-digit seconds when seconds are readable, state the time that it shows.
12,00,22
